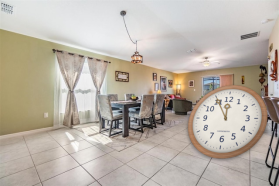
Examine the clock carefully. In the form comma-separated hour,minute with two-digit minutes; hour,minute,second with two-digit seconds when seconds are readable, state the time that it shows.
11,55
